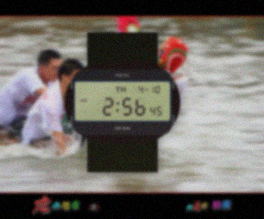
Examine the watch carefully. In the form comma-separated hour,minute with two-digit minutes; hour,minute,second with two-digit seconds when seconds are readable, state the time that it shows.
2,56
